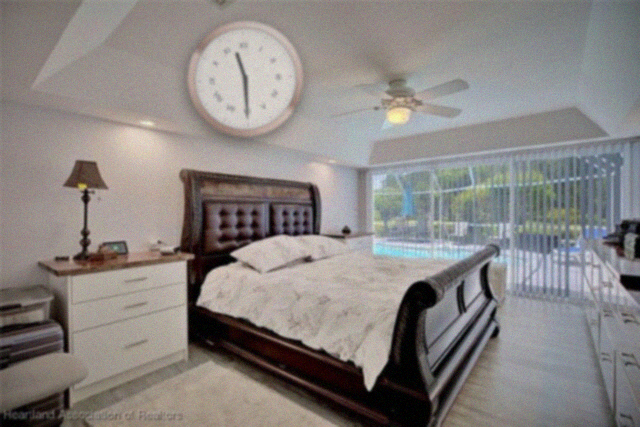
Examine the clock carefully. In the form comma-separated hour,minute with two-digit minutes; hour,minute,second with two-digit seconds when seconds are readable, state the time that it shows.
11,30
